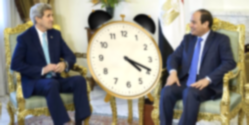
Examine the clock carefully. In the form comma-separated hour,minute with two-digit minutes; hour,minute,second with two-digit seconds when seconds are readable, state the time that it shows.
4,19
